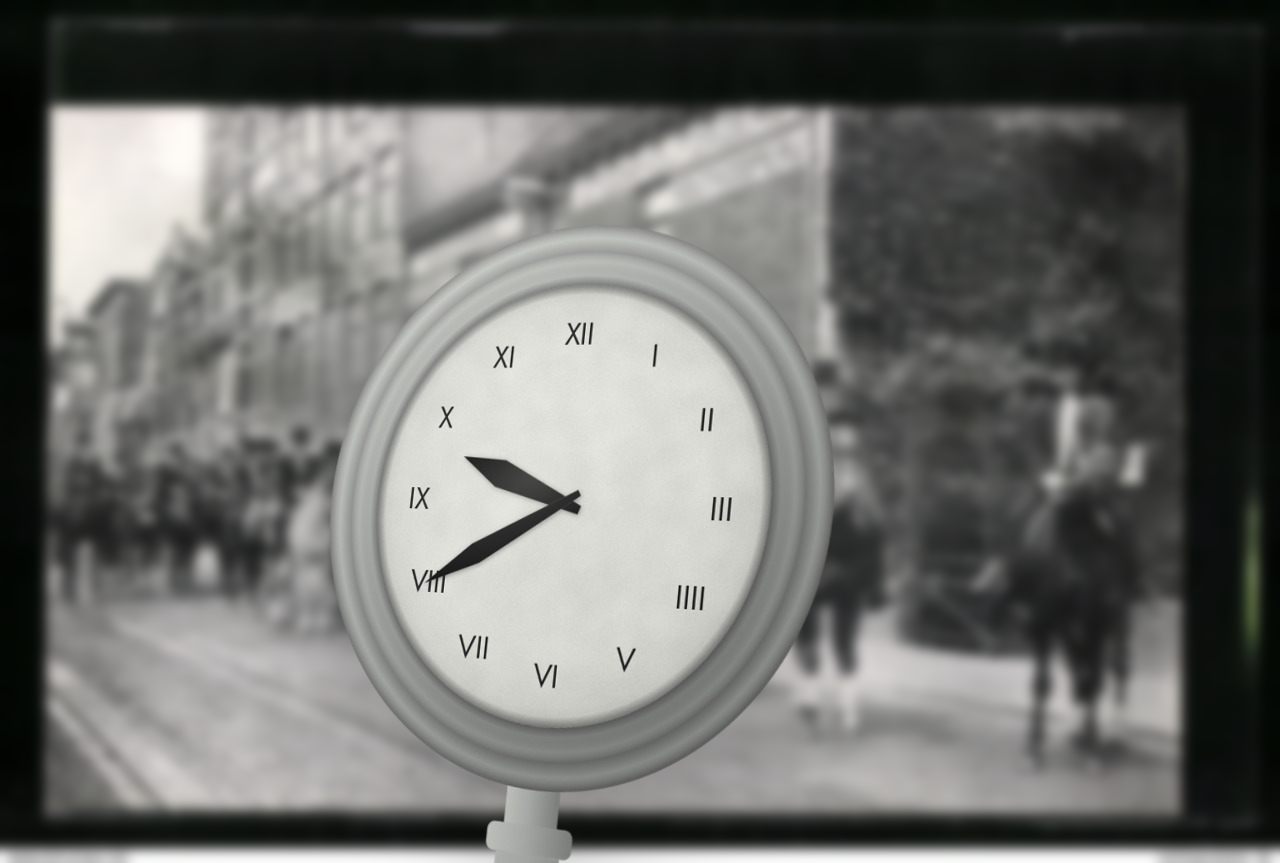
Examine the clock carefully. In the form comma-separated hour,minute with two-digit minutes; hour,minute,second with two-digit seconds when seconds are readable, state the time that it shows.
9,40
